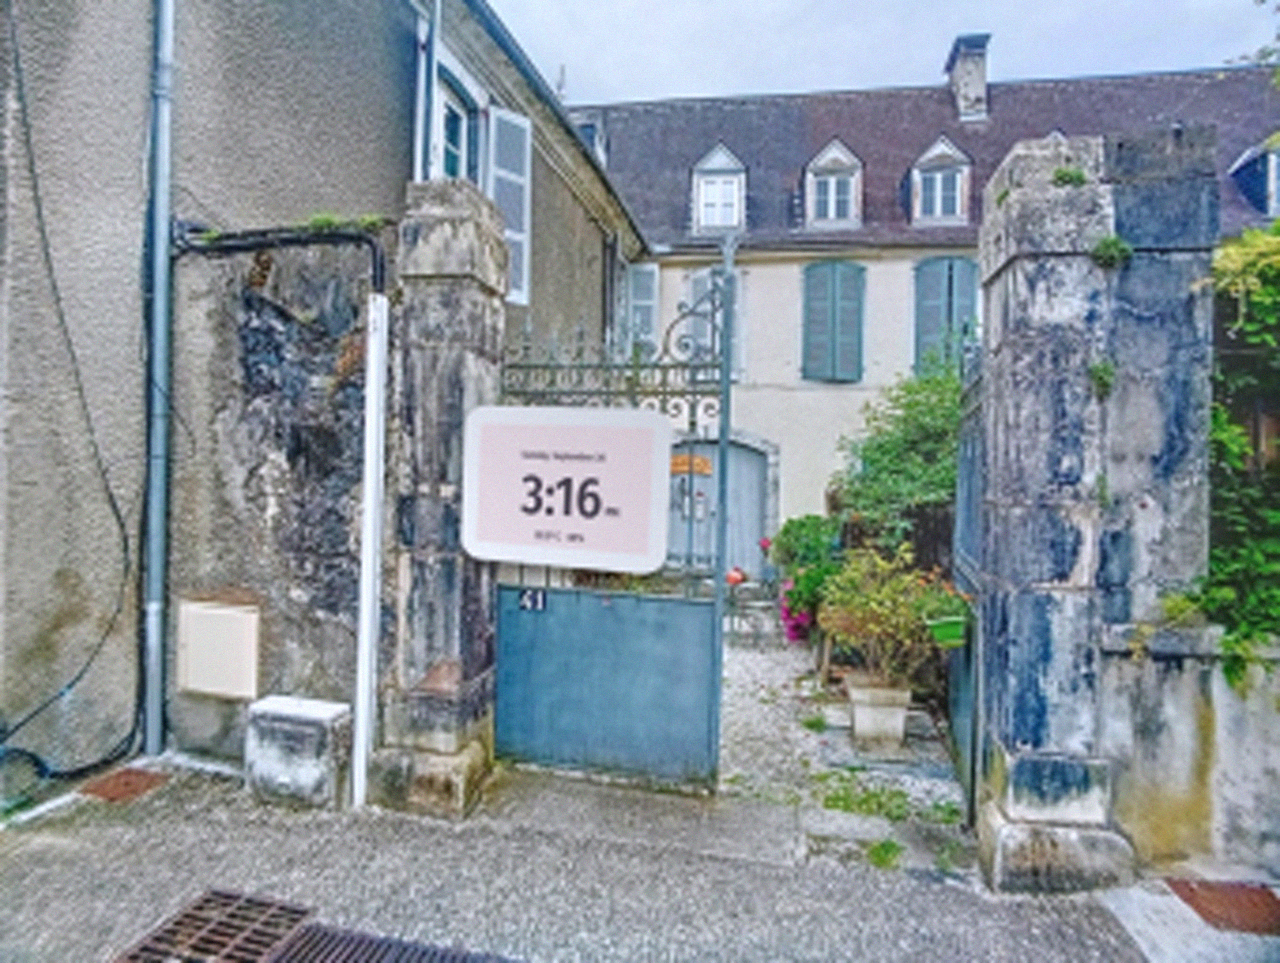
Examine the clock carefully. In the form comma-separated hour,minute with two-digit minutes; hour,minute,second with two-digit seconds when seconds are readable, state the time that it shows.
3,16
